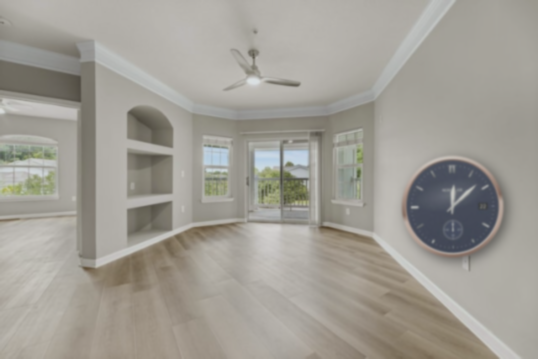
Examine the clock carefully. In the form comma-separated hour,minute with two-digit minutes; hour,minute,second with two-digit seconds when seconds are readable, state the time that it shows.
12,08
